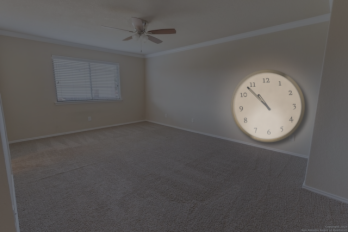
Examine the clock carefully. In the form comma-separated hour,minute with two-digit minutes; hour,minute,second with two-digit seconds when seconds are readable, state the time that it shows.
10,53
